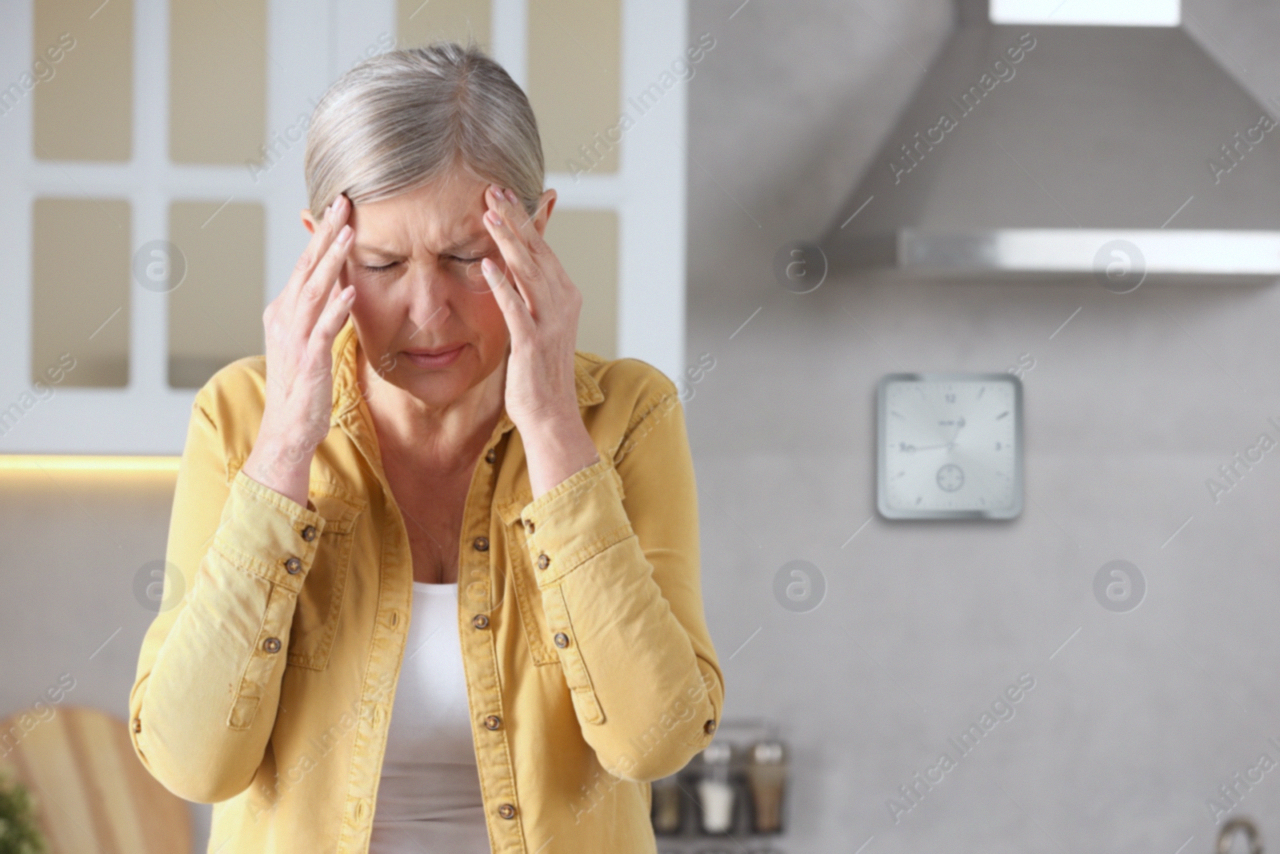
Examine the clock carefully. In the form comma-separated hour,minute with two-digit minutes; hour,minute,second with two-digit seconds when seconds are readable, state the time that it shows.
12,44
